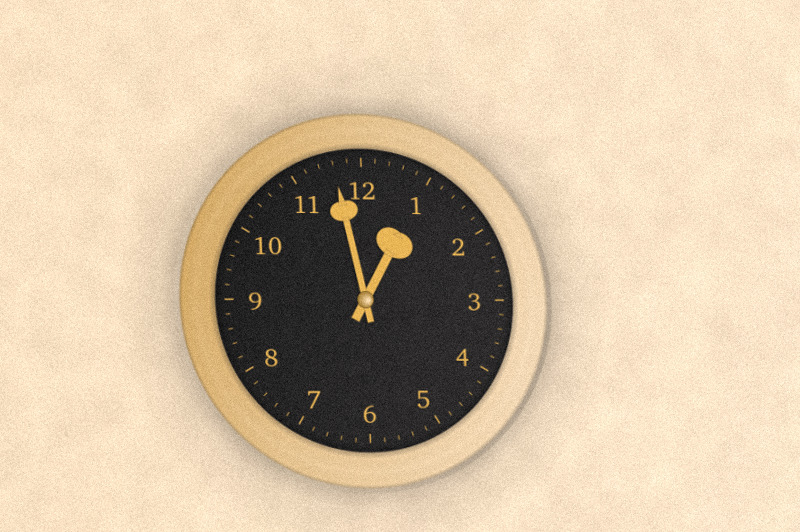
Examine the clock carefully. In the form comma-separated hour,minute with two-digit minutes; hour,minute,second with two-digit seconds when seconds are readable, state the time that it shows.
12,58
